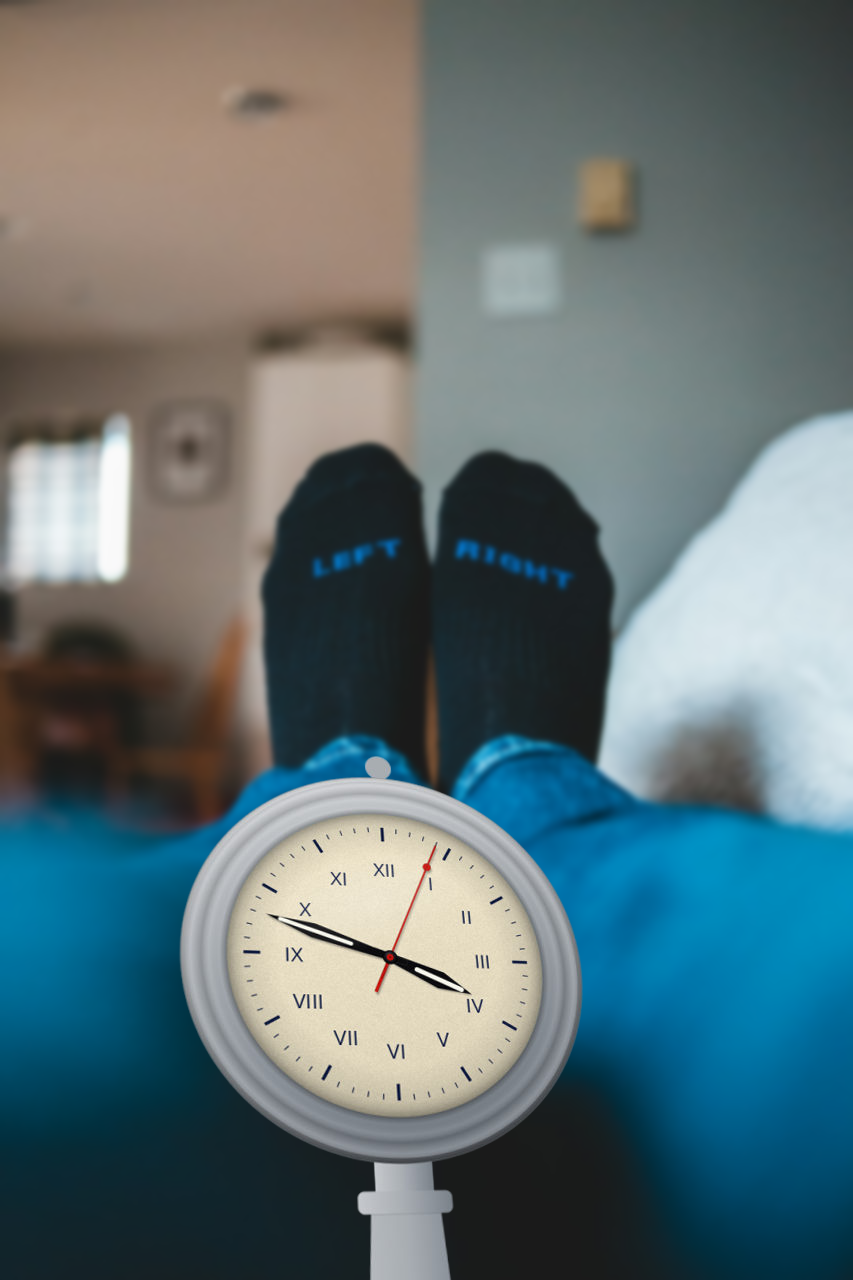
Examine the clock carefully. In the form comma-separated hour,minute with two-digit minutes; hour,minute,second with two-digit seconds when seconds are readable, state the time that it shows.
3,48,04
